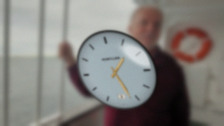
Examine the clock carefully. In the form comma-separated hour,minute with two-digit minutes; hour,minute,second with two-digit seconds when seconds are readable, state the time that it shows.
1,27
